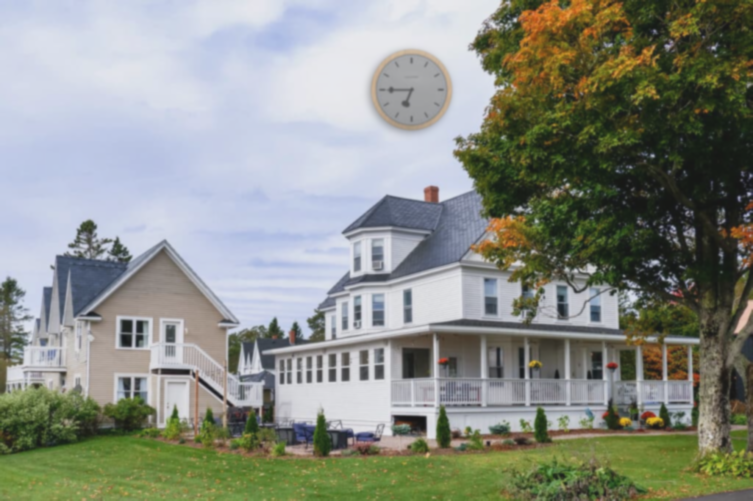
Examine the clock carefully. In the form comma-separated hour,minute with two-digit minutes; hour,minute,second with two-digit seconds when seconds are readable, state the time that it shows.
6,45
